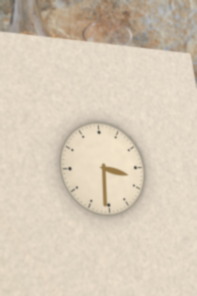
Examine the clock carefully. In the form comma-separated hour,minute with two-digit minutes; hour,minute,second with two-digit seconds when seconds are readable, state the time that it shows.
3,31
